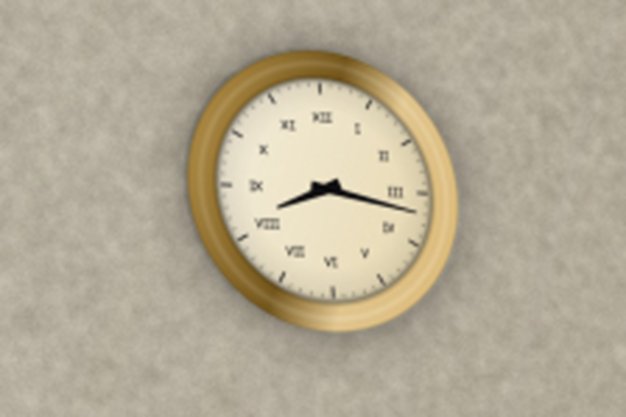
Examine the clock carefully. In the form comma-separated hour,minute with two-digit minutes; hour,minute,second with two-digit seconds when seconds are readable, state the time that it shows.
8,17
